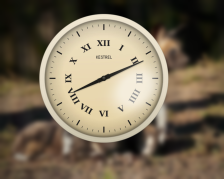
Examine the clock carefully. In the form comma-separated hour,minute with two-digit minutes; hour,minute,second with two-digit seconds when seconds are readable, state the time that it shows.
8,11
